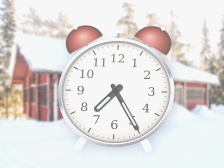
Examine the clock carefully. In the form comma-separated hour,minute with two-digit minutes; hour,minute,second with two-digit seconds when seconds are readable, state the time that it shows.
7,25
